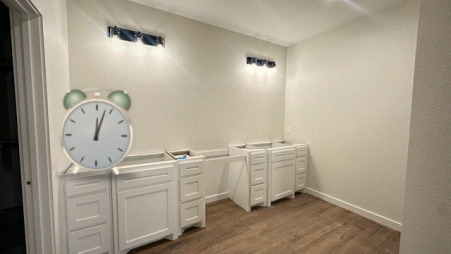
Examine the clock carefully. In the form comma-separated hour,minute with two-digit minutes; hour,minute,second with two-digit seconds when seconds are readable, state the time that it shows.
12,03
